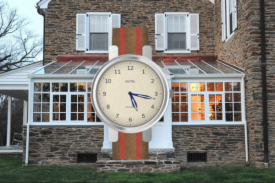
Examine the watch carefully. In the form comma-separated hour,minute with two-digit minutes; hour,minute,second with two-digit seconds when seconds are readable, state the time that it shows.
5,17
